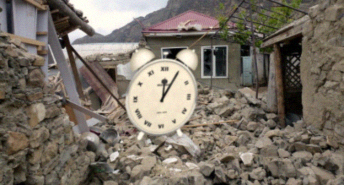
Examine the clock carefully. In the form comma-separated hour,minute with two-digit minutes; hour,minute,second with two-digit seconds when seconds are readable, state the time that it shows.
12,05
